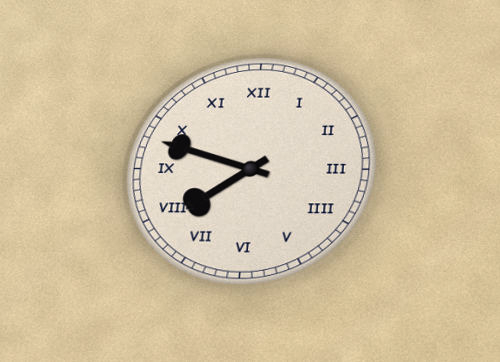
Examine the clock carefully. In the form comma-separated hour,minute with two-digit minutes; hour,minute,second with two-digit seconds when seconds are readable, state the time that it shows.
7,48
